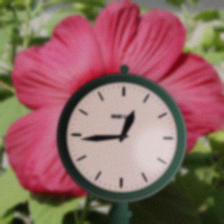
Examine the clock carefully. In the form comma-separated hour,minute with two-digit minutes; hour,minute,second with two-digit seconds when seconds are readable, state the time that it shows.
12,44
